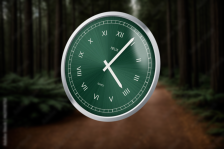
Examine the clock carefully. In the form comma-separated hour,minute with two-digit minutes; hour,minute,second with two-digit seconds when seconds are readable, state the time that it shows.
4,04
